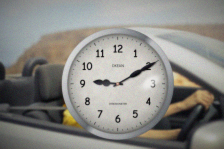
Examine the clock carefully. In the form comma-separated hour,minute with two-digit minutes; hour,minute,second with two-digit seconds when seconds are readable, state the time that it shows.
9,10
